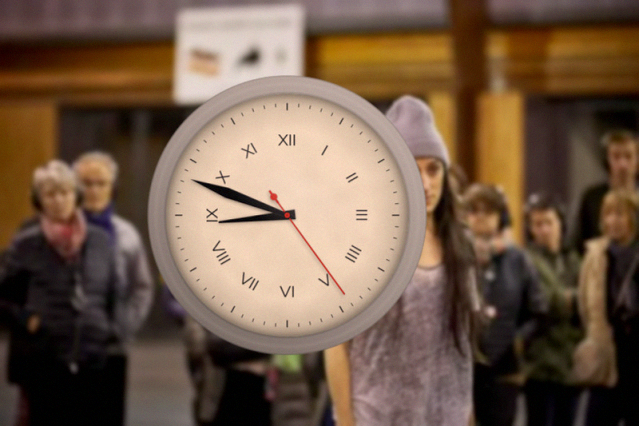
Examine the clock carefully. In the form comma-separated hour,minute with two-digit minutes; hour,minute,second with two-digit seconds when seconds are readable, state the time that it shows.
8,48,24
